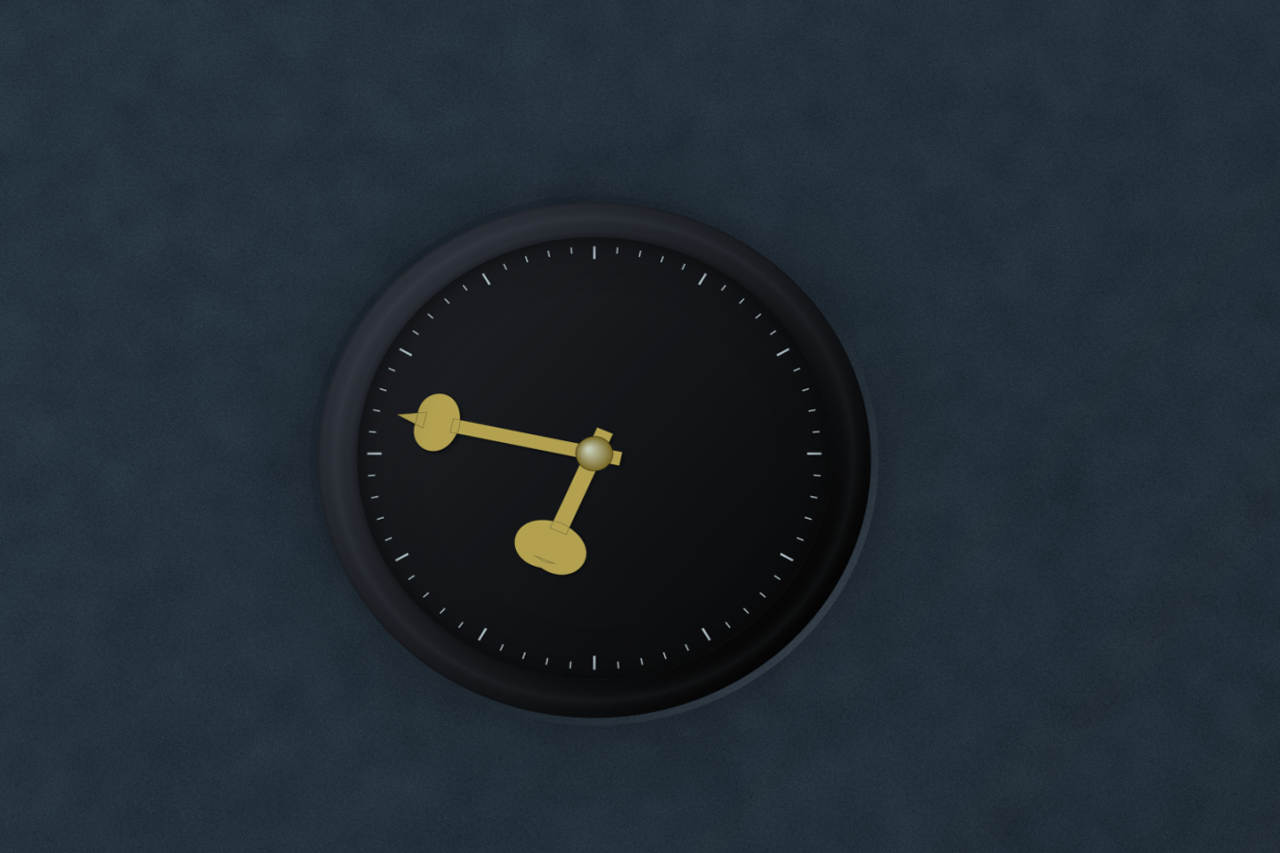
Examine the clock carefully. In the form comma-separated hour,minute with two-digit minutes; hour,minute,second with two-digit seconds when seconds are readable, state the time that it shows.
6,47
